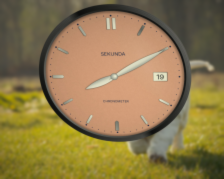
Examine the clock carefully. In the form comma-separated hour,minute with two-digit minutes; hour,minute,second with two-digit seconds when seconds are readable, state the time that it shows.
8,10
